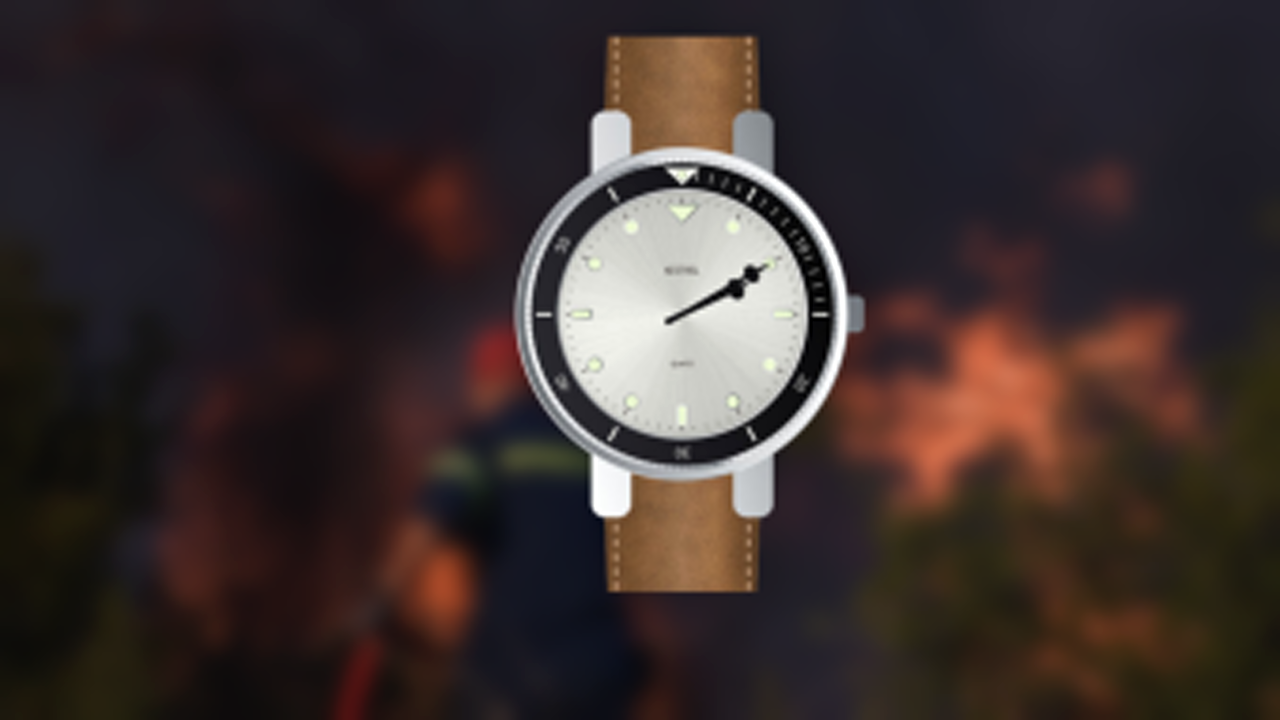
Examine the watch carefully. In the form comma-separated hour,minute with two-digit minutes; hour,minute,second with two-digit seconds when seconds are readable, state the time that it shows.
2,10
